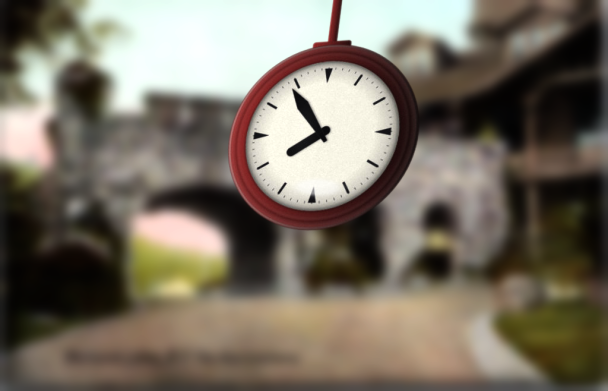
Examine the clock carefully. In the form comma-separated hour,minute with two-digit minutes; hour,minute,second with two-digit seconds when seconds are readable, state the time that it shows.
7,54
